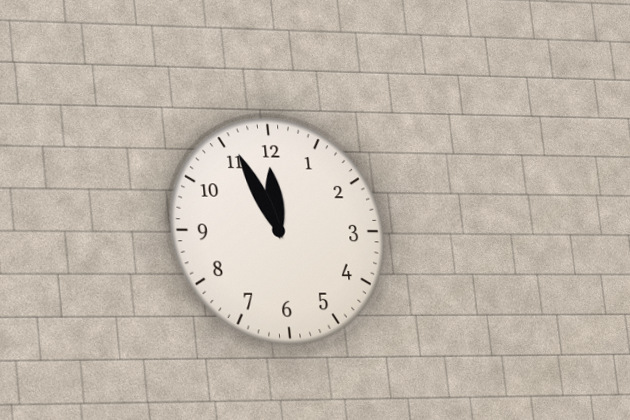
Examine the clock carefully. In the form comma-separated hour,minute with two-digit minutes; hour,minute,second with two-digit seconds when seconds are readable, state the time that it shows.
11,56
